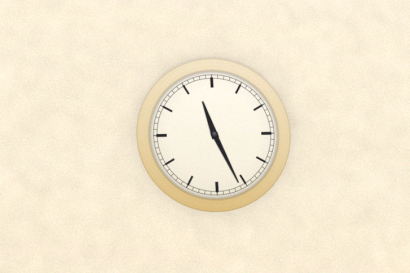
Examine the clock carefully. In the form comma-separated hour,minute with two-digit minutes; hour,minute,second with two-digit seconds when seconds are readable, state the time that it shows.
11,26
